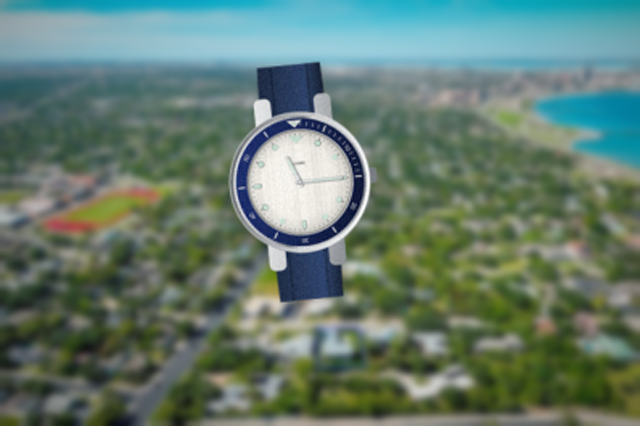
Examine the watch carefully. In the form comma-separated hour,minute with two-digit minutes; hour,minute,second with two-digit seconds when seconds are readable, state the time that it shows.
11,15
